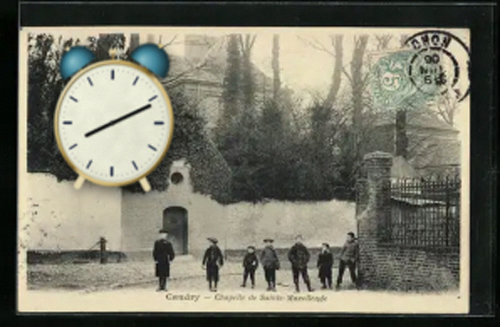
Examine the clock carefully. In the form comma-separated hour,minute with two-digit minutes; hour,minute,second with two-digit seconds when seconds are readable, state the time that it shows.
8,11
